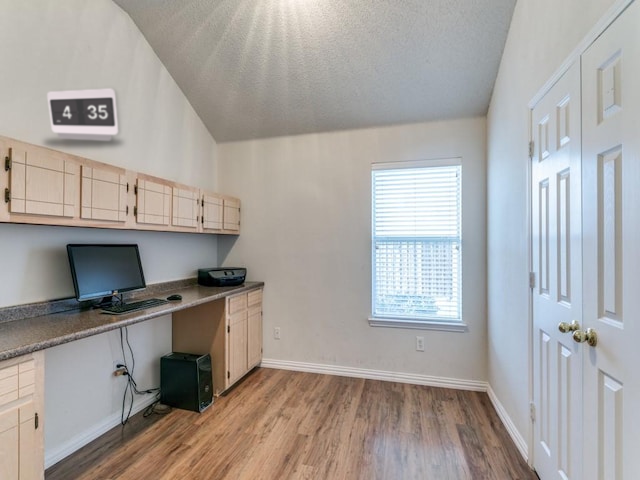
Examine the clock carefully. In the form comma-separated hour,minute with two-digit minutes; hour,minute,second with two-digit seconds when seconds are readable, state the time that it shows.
4,35
